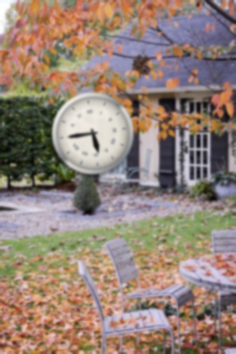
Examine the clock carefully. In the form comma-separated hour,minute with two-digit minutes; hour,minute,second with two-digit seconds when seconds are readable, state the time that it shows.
5,45
